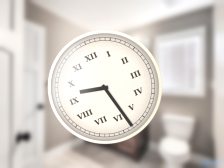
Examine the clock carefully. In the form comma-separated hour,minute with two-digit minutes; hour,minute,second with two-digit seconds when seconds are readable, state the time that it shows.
9,28
